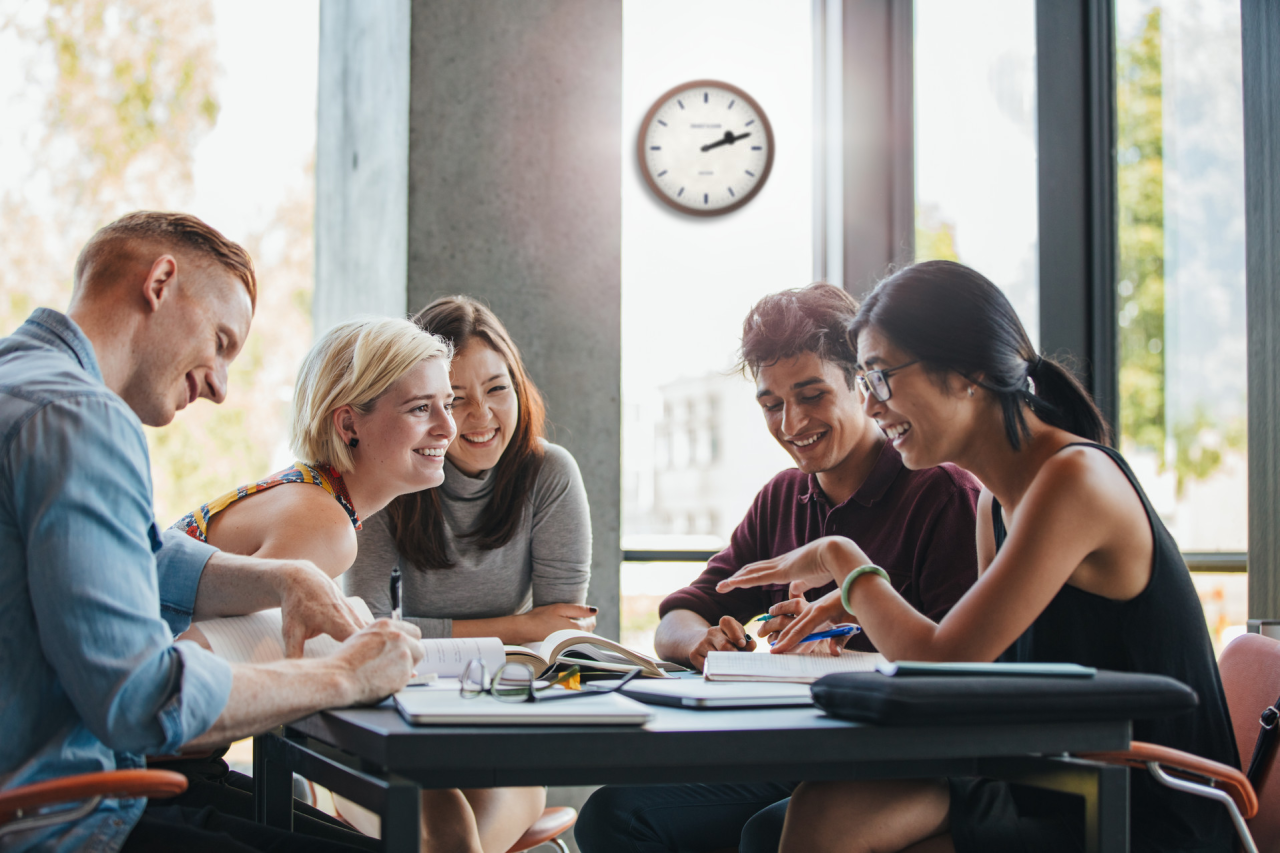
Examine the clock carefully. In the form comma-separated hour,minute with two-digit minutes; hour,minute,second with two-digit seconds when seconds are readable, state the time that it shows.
2,12
